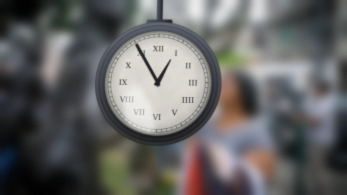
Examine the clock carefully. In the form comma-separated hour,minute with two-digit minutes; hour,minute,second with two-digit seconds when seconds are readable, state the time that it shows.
12,55
